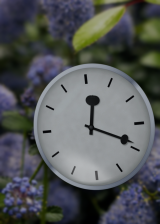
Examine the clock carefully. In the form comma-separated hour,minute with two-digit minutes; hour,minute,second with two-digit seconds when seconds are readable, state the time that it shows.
12,19
